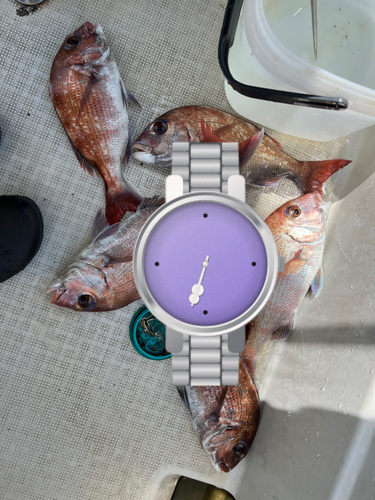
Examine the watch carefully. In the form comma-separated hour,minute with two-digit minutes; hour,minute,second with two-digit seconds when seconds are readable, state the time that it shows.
6,33
